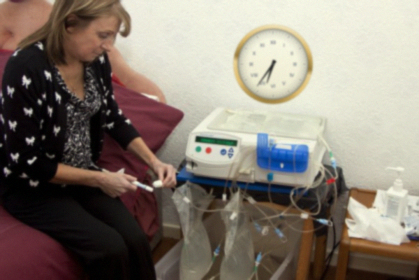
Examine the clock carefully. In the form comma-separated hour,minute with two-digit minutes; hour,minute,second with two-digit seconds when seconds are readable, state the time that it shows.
6,36
